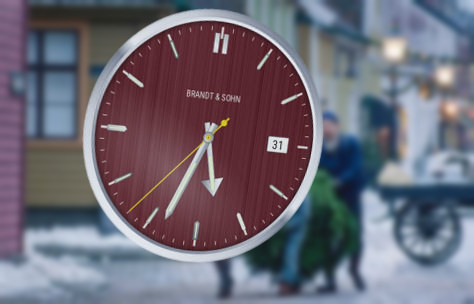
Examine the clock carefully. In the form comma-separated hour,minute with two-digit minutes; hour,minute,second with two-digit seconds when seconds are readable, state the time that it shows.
5,33,37
